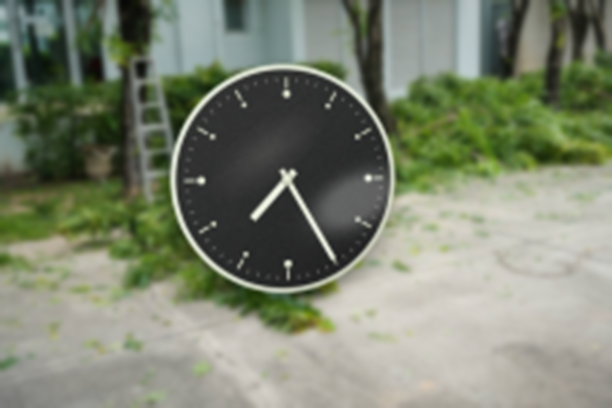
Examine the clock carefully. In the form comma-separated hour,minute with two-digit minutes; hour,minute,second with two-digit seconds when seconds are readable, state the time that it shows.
7,25
